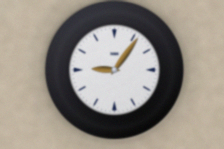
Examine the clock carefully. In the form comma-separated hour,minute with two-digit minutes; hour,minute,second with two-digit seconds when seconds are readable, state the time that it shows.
9,06
